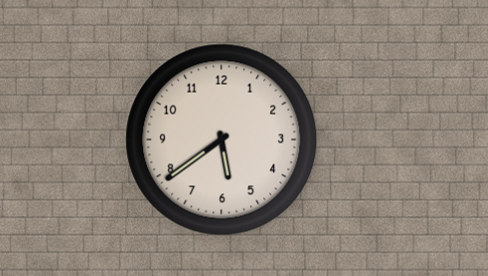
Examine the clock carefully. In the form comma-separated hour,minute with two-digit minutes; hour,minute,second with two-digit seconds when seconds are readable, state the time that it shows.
5,39
